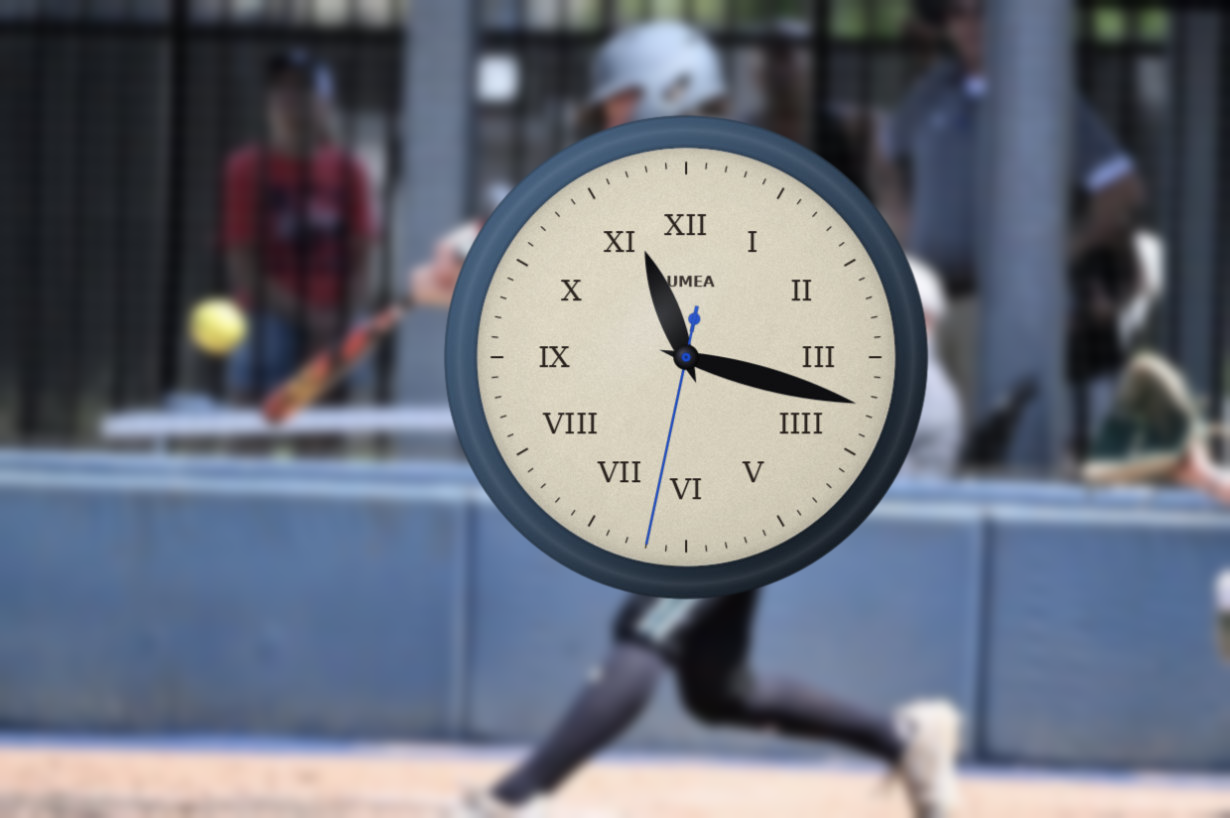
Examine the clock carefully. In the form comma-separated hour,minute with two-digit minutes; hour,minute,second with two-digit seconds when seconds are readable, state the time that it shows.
11,17,32
